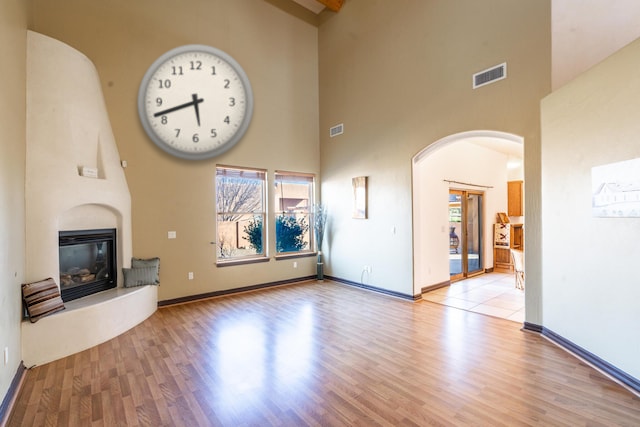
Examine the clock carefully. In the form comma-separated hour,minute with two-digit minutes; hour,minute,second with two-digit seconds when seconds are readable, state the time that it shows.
5,42
